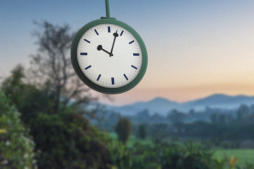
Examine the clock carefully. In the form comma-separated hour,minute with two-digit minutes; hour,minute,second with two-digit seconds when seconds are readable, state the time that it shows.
10,03
